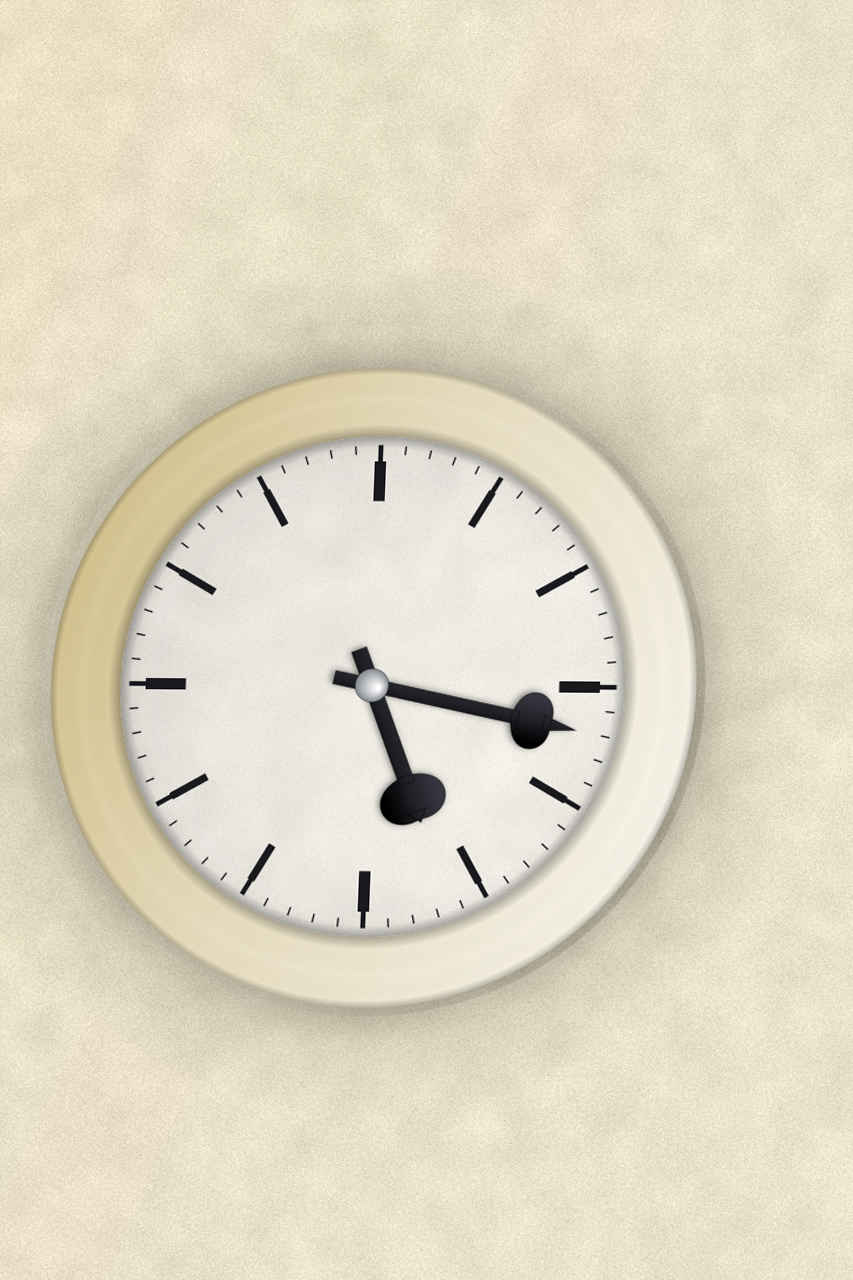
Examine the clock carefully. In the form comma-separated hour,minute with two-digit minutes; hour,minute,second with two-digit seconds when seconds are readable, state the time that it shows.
5,17
